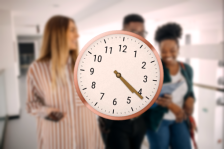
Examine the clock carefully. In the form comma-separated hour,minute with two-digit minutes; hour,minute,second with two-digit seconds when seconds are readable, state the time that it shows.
4,21
